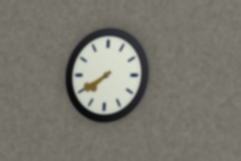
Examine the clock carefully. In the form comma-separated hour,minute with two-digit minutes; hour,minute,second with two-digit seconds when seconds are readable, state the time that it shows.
7,40
